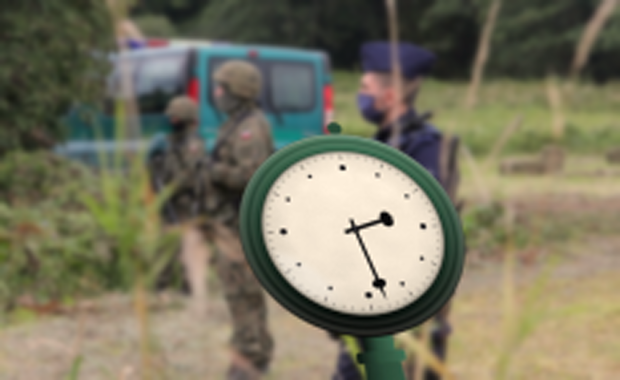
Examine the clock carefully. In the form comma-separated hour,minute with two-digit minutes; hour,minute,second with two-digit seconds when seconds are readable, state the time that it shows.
2,28
